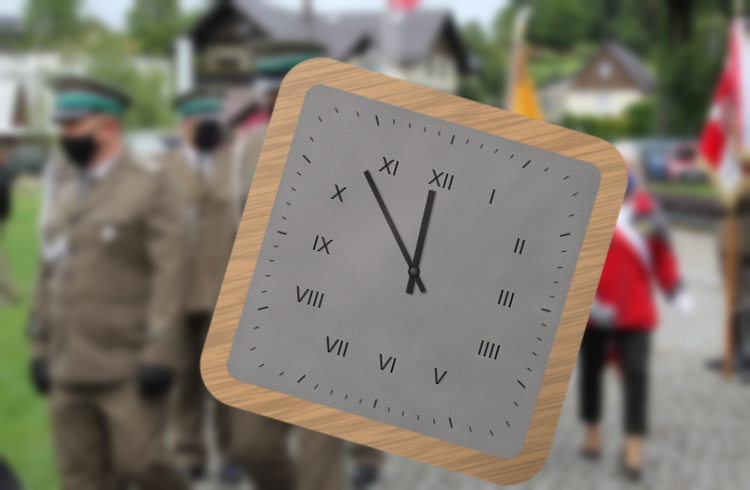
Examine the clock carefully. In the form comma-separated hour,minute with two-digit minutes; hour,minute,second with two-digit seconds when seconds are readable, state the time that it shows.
11,53
